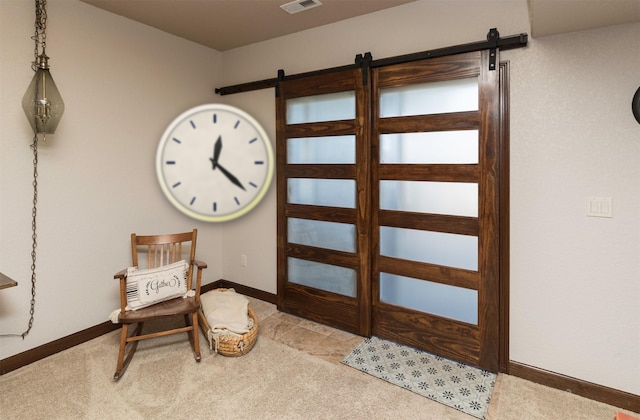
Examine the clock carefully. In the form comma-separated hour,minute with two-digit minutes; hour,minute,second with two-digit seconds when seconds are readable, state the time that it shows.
12,22
